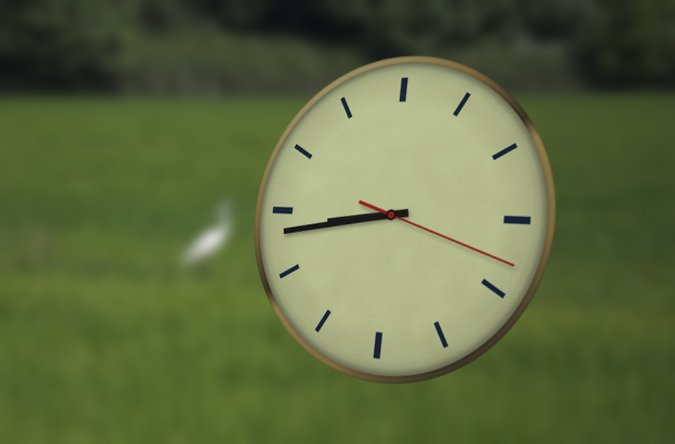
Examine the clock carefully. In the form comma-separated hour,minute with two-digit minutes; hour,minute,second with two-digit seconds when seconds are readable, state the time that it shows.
8,43,18
